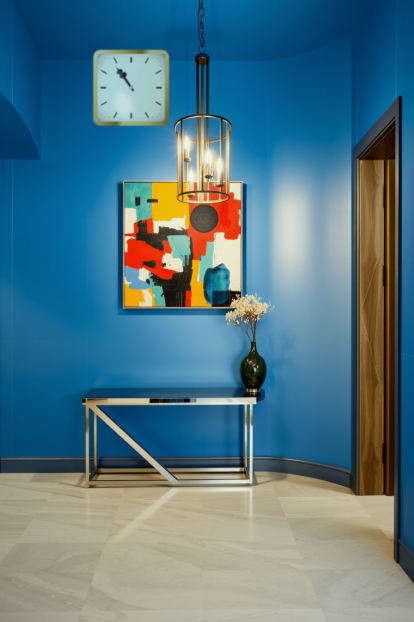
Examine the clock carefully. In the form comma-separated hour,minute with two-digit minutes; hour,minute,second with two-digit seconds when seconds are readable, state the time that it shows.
10,54
